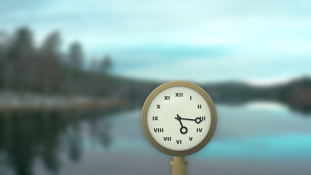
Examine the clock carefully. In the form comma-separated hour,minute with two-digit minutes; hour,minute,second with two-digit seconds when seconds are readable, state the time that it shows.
5,16
